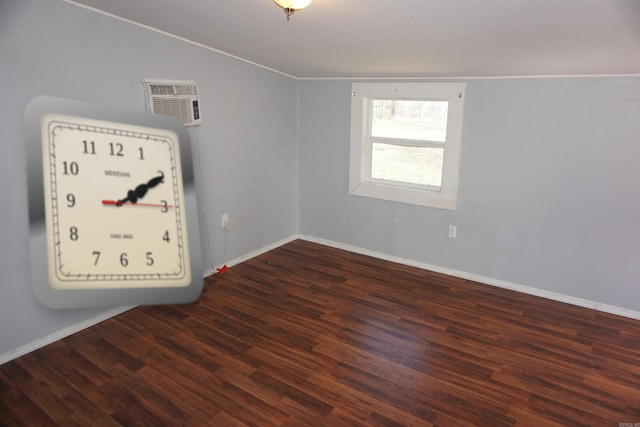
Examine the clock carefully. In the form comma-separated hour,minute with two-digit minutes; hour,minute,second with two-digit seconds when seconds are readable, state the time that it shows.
2,10,15
